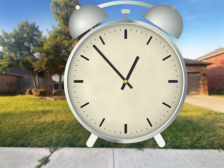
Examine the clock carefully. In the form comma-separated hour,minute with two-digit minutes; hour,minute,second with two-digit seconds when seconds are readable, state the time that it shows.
12,53
